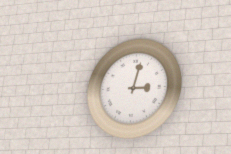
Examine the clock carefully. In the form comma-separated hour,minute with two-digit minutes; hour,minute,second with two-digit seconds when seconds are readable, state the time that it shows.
3,02
